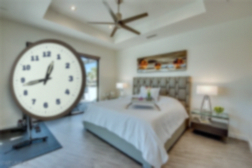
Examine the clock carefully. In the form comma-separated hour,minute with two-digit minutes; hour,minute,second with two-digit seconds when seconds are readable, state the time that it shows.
12,43
